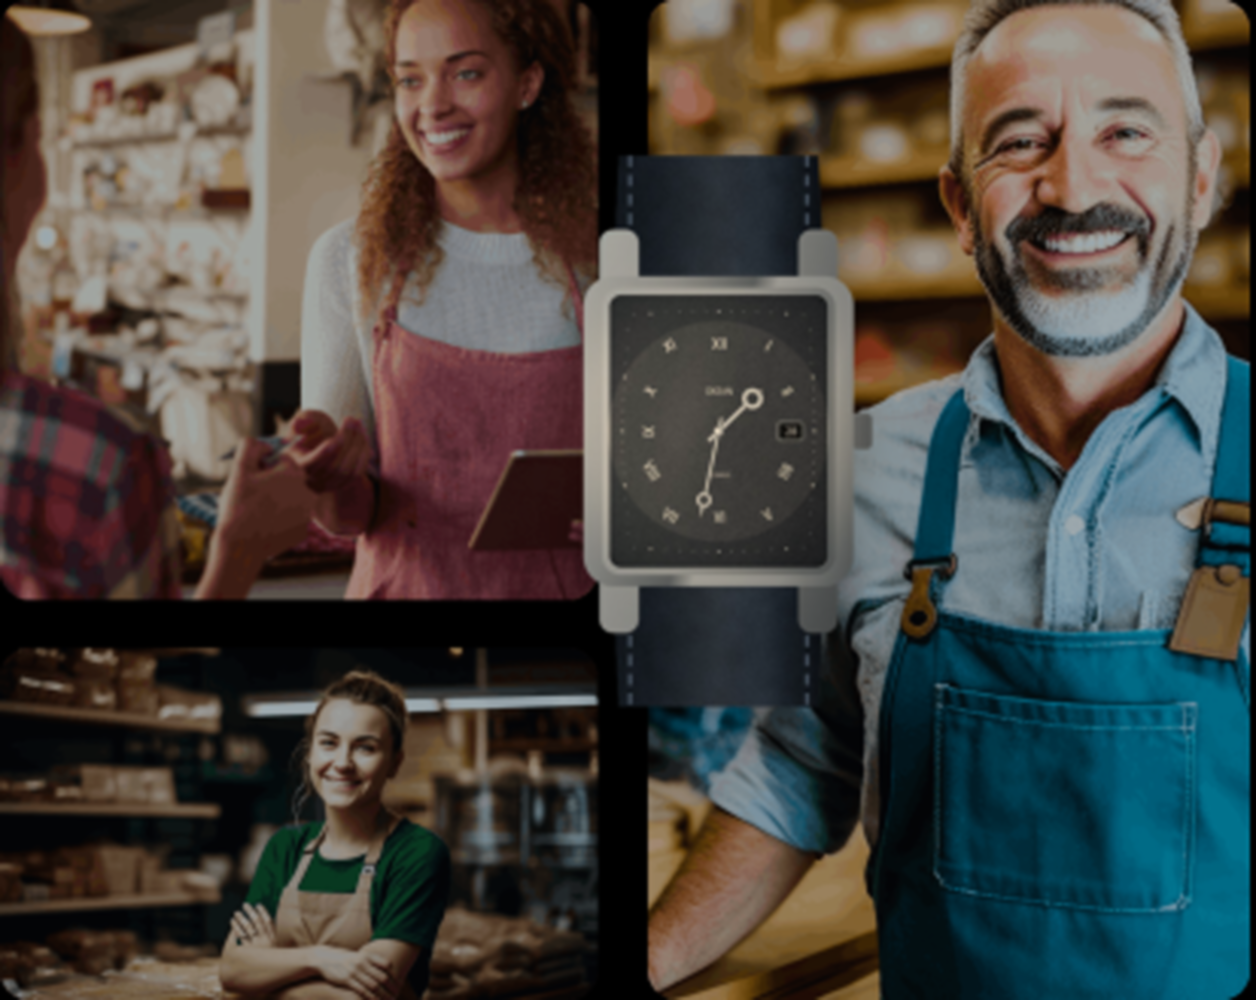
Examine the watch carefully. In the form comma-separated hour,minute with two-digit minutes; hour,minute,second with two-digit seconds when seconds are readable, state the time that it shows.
1,32
